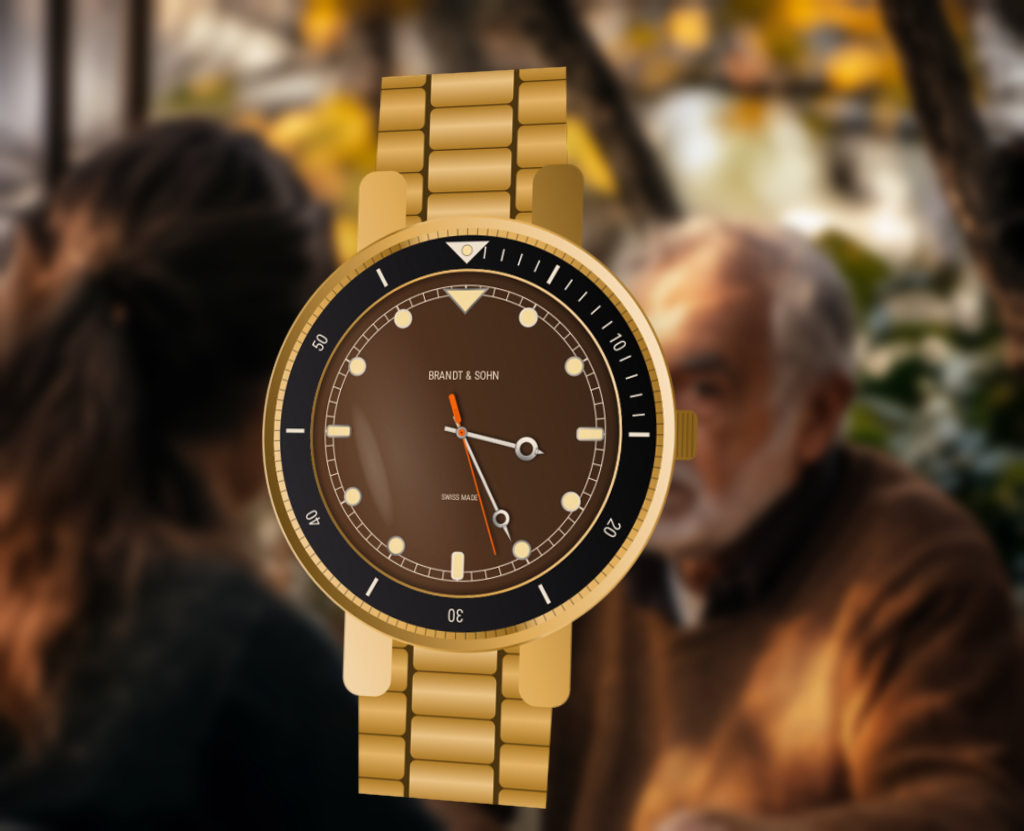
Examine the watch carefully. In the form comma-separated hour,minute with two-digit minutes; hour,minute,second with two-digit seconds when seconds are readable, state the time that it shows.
3,25,27
